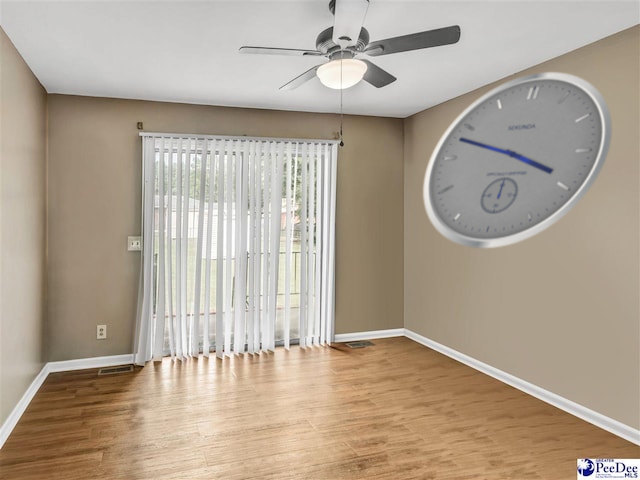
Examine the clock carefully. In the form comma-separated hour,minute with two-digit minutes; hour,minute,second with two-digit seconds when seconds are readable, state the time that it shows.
3,48
